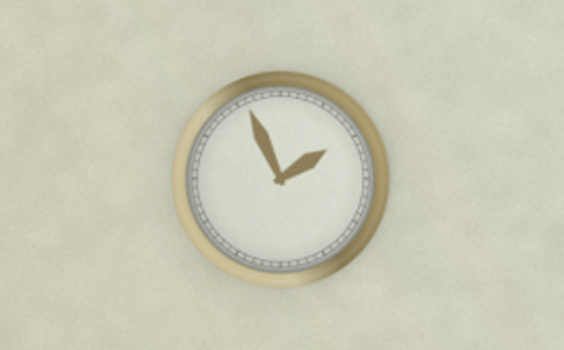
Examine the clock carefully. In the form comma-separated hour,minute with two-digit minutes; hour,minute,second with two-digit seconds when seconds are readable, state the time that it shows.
1,56
